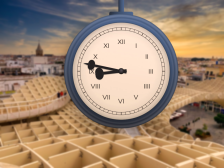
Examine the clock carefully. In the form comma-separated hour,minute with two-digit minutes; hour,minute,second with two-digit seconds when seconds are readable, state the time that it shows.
8,47
